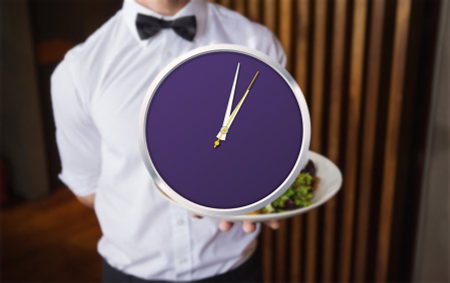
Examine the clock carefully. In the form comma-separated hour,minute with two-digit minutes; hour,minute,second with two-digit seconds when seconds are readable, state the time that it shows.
1,02,05
